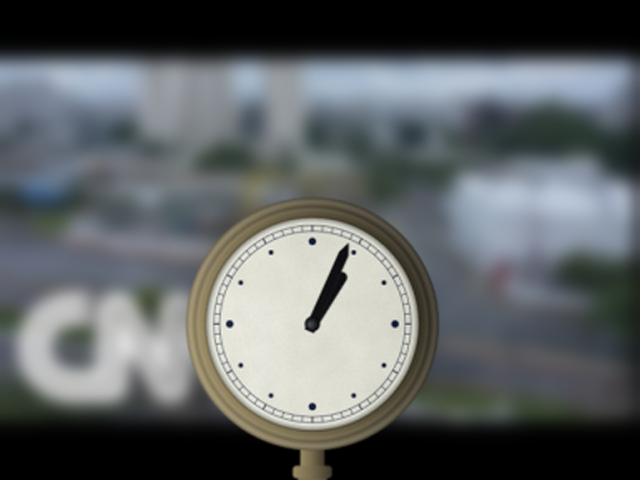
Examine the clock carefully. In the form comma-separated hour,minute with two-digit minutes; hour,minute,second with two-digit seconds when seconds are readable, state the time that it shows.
1,04
